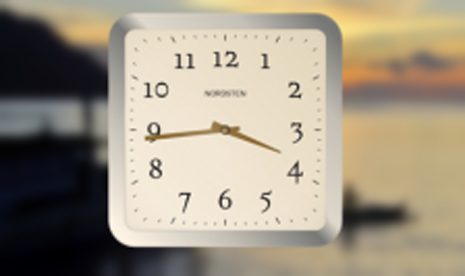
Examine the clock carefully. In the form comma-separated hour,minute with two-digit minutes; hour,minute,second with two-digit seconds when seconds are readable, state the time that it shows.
3,44
